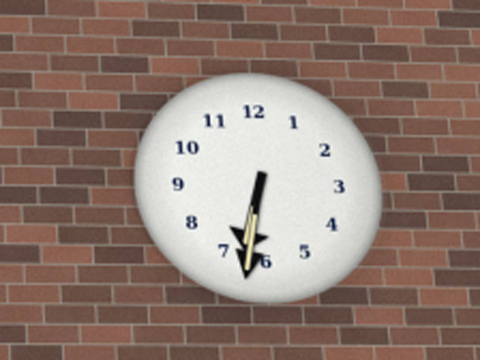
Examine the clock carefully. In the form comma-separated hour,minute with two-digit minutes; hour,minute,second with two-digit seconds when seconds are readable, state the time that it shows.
6,32
